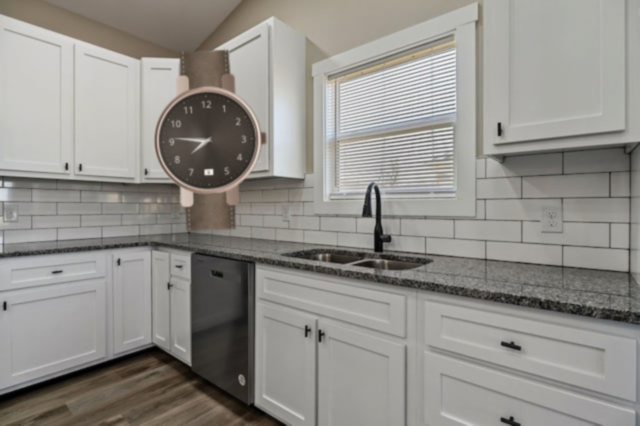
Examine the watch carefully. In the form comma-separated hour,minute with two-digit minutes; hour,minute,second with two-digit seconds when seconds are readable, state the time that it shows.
7,46
